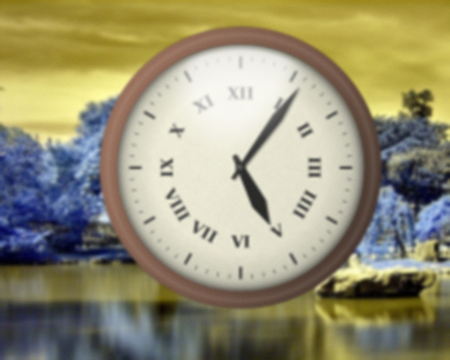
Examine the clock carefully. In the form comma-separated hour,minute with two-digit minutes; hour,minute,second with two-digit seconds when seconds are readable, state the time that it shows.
5,06
